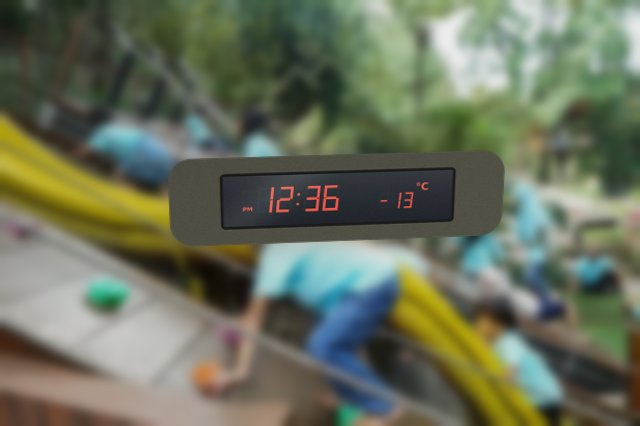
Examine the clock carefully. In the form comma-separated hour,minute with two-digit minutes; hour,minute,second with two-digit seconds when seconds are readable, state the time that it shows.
12,36
